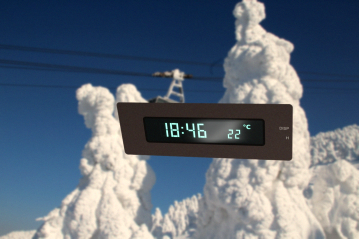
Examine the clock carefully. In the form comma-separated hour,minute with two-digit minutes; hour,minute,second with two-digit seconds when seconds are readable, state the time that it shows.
18,46
